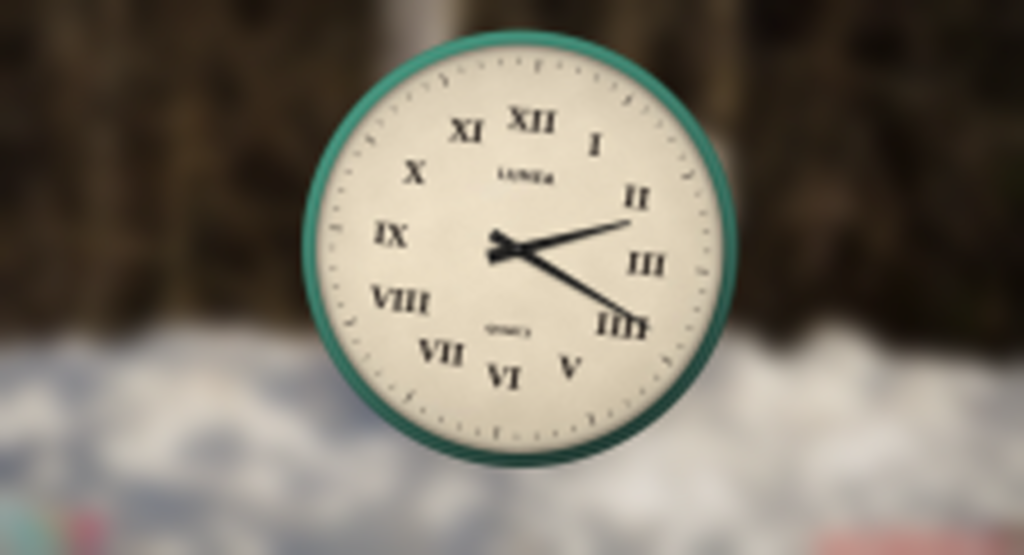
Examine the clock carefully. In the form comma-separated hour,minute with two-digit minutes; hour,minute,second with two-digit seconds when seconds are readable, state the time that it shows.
2,19
